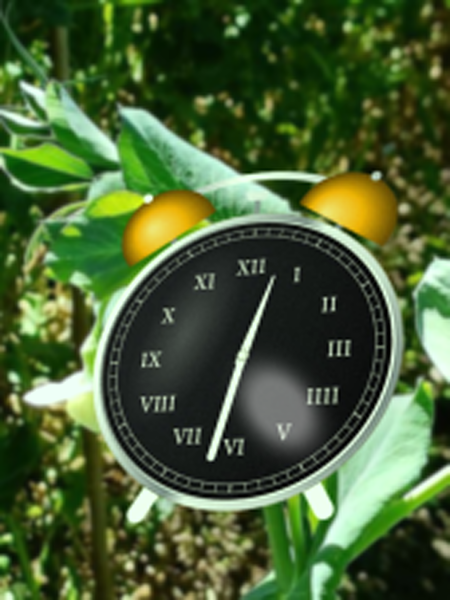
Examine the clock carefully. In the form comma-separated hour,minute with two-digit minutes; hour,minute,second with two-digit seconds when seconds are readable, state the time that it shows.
12,32
